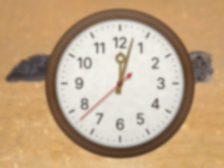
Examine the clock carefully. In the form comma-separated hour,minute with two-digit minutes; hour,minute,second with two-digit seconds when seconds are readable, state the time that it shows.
12,02,38
